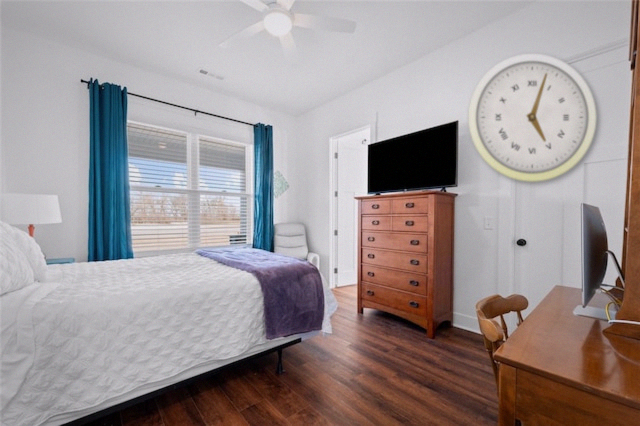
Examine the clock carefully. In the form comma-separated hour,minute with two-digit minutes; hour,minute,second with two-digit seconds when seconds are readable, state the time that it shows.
5,03
